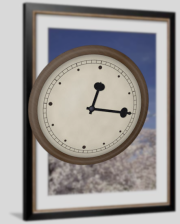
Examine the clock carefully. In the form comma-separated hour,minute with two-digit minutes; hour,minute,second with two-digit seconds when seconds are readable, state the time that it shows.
12,15
